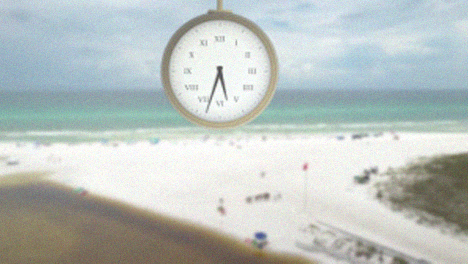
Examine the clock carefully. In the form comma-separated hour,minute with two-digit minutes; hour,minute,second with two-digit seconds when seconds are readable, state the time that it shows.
5,33
